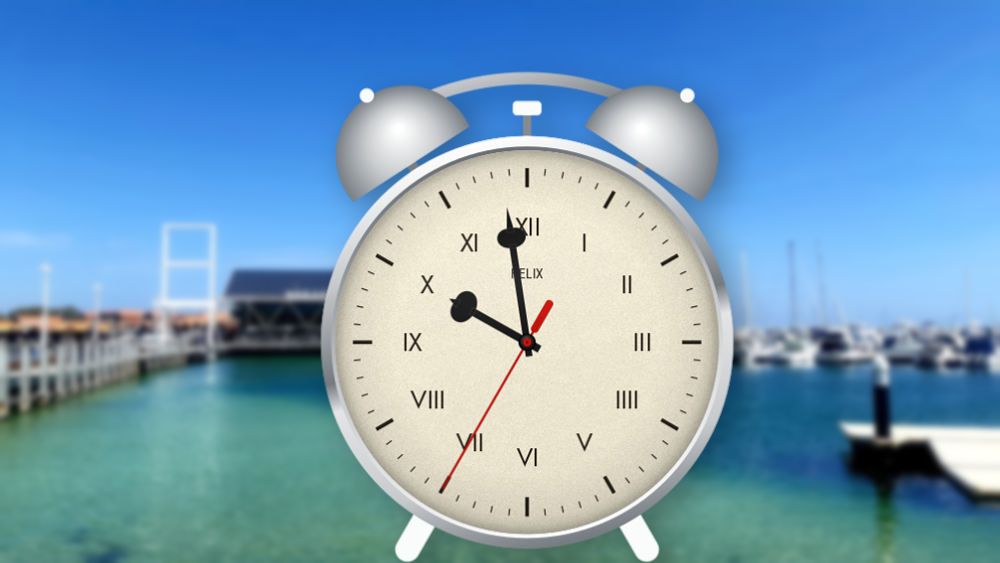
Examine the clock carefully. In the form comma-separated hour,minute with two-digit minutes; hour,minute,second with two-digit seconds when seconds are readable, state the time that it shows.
9,58,35
